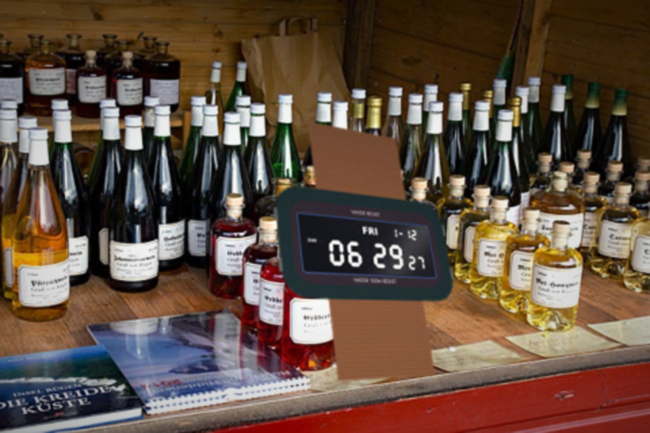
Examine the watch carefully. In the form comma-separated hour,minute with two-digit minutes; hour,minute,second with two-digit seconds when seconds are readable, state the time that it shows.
6,29,27
